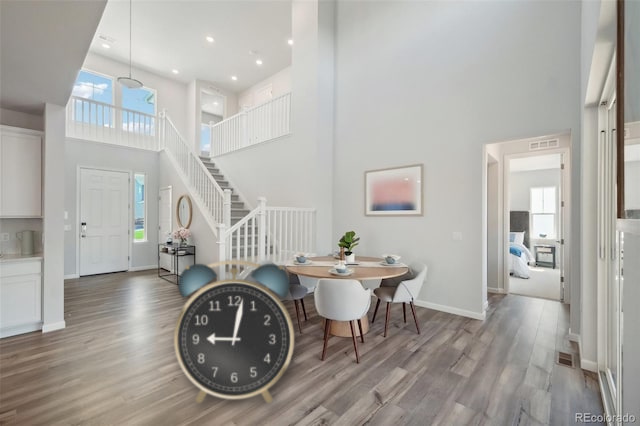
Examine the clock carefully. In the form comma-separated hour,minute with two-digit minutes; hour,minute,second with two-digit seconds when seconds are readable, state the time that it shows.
9,02
